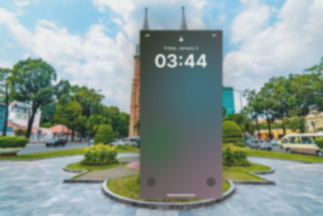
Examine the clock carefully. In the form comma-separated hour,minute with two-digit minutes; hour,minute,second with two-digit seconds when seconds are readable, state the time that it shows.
3,44
